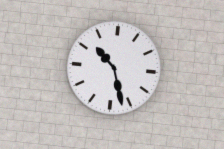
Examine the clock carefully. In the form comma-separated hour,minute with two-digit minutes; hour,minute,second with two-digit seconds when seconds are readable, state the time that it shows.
10,27
